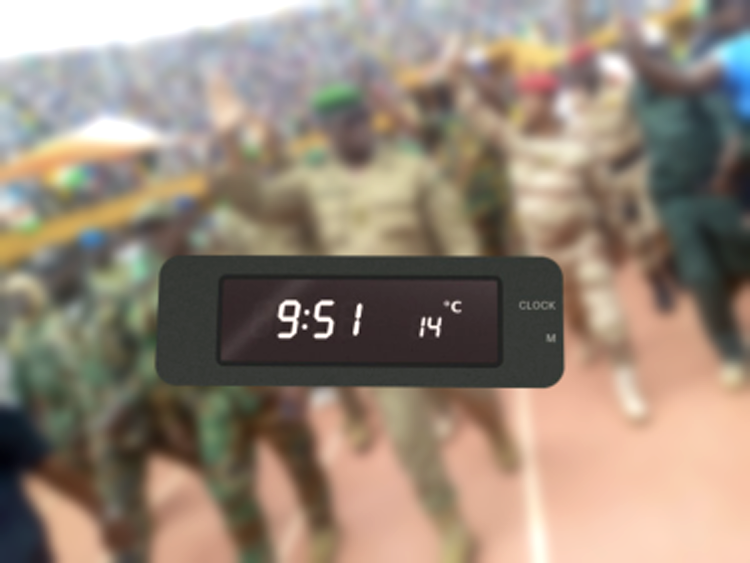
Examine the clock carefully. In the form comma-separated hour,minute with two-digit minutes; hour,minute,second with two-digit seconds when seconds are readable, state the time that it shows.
9,51
